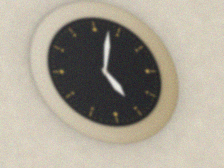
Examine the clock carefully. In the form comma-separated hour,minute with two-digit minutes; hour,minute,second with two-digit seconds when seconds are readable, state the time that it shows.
5,03
